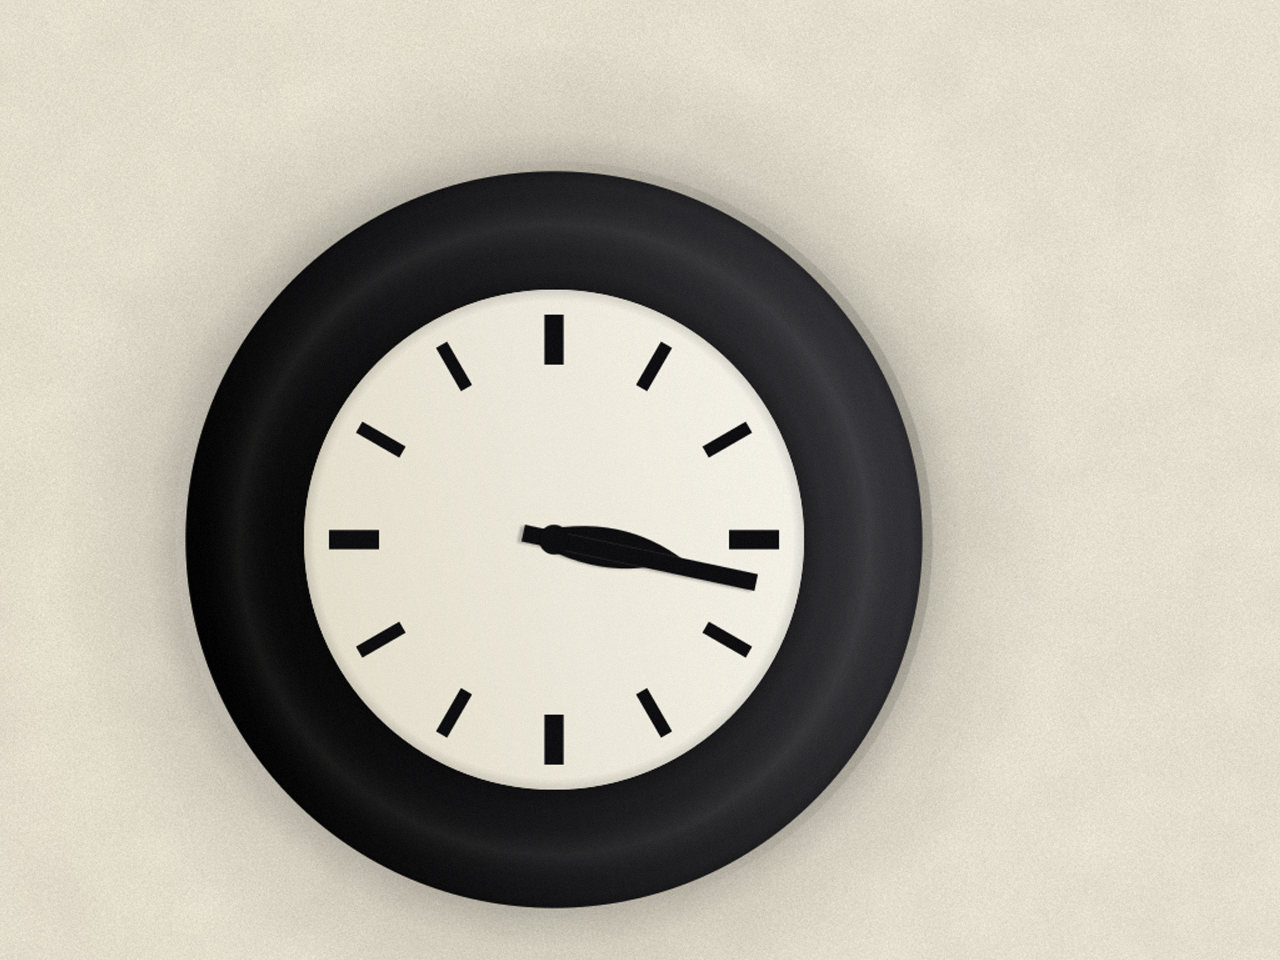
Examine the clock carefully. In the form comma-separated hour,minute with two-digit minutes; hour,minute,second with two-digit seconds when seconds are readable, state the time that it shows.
3,17
